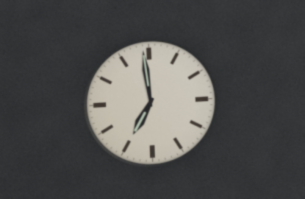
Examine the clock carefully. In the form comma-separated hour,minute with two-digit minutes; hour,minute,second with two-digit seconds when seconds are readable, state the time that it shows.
6,59
